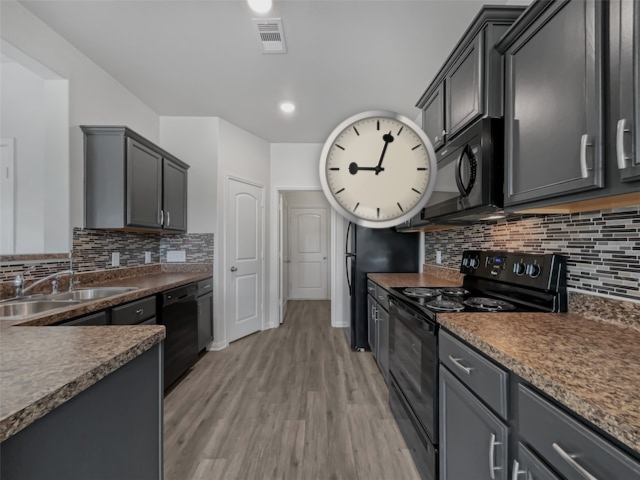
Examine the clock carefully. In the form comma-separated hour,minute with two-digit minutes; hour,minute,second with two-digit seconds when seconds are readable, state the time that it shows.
9,03
